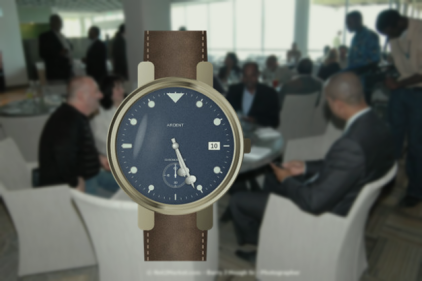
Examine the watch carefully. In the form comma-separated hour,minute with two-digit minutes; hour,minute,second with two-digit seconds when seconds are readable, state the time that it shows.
5,26
